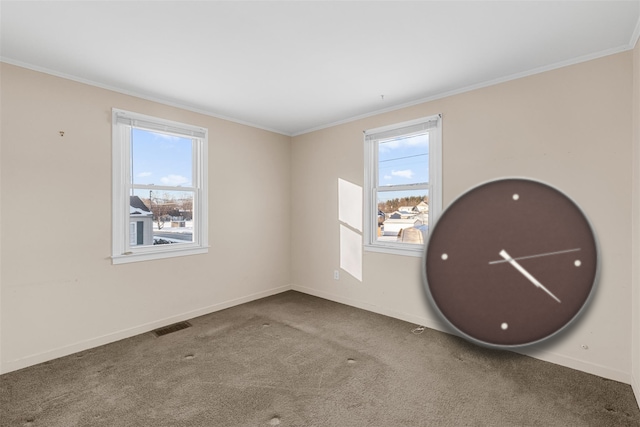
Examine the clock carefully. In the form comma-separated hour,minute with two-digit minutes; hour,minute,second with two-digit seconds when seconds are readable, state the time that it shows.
4,21,13
